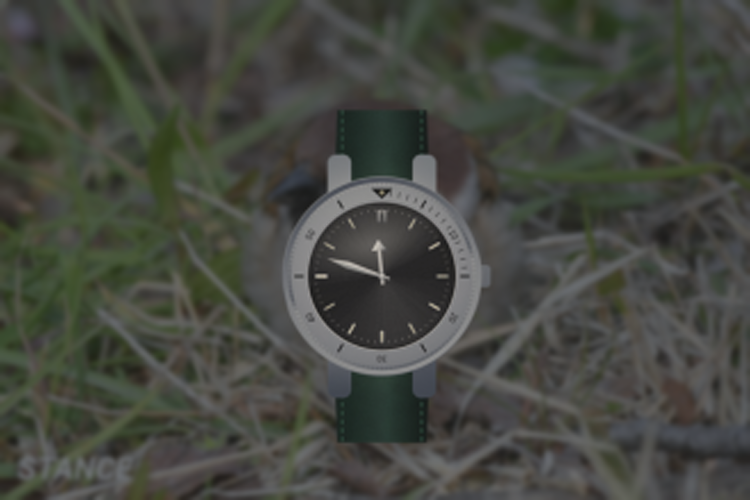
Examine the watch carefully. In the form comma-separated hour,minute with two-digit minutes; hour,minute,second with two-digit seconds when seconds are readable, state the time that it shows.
11,48
